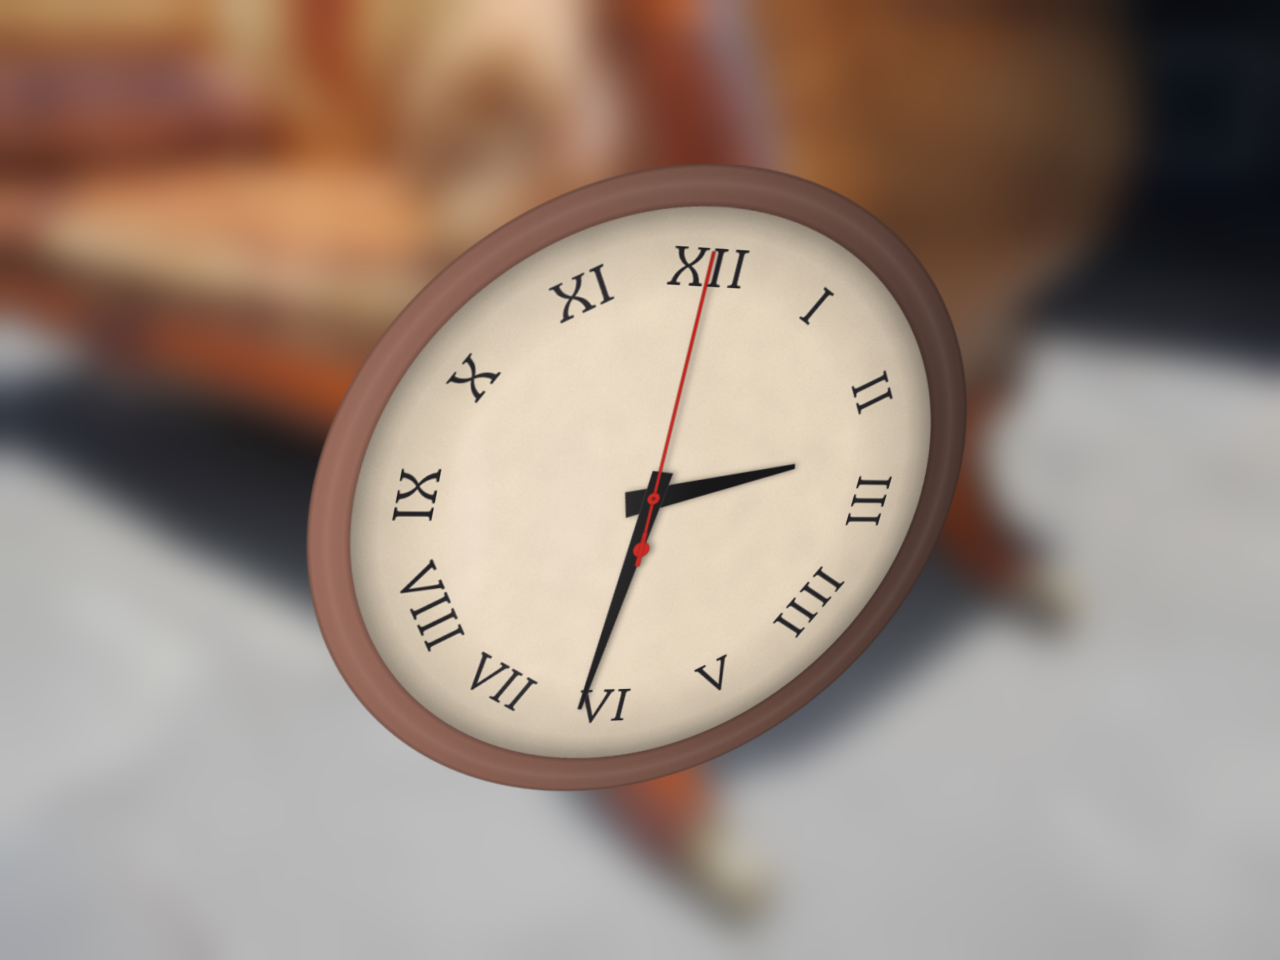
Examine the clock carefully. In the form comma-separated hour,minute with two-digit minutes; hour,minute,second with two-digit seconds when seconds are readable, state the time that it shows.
2,31,00
